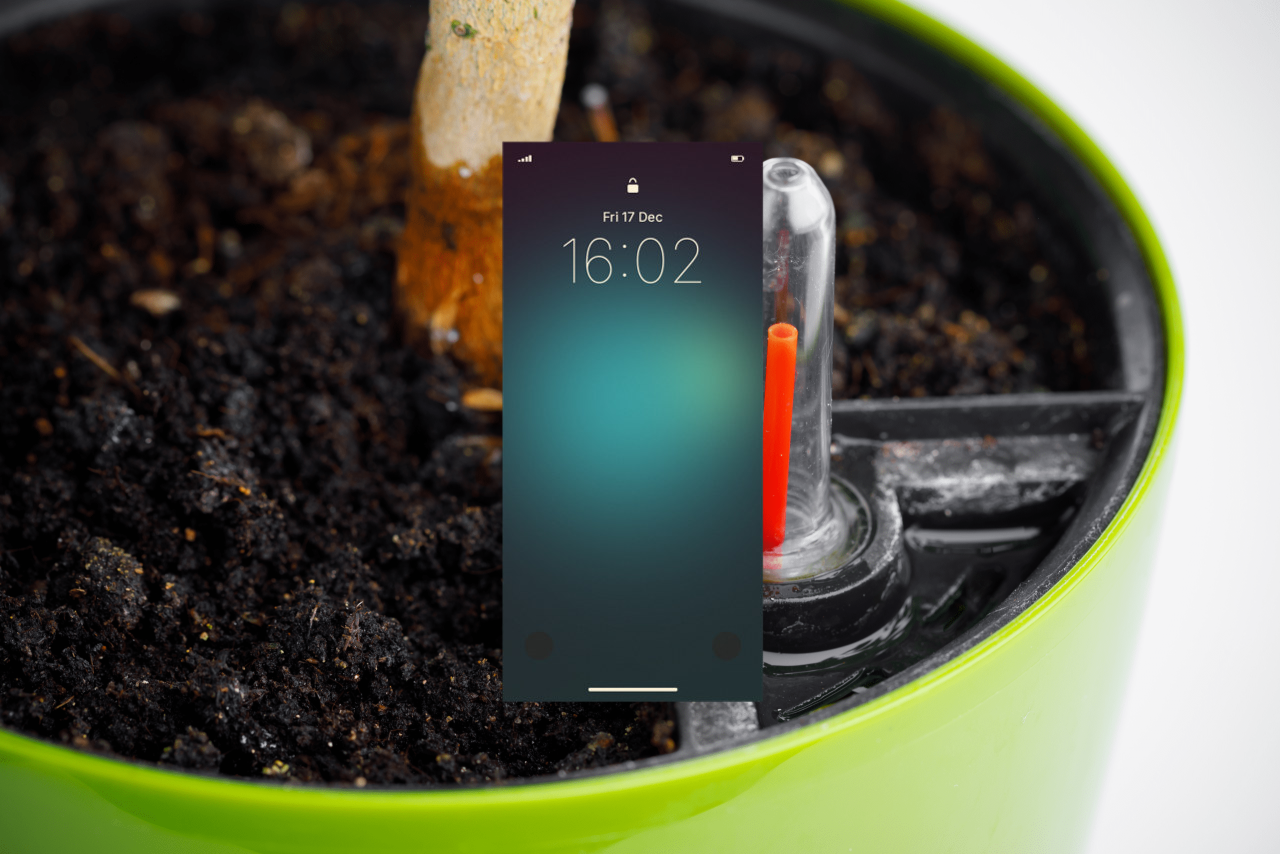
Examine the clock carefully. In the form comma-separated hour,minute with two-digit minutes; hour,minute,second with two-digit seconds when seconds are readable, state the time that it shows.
16,02
